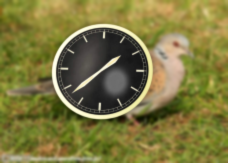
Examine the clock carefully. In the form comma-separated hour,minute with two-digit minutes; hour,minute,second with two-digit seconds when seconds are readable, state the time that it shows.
1,38
